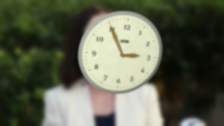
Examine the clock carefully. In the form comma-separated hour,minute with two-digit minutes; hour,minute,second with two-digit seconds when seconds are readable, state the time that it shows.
2,55
